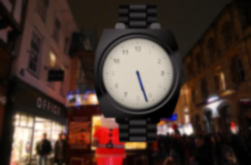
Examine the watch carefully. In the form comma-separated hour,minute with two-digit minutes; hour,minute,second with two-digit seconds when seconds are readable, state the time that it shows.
5,27
